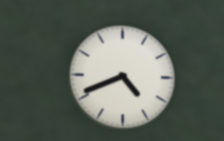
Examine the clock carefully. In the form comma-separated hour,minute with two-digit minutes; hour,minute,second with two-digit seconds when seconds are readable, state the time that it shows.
4,41
